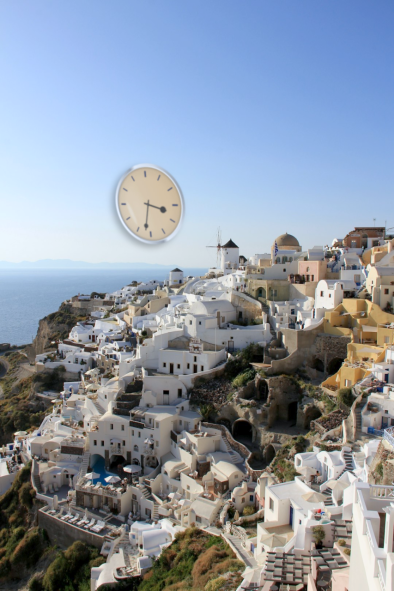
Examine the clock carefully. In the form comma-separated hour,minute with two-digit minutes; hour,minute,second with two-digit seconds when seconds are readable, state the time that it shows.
3,32
